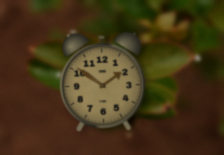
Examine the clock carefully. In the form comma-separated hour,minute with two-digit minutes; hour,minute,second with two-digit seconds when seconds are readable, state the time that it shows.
1,51
